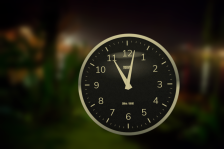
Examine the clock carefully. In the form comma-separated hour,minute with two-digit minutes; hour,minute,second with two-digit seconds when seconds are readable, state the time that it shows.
11,02
